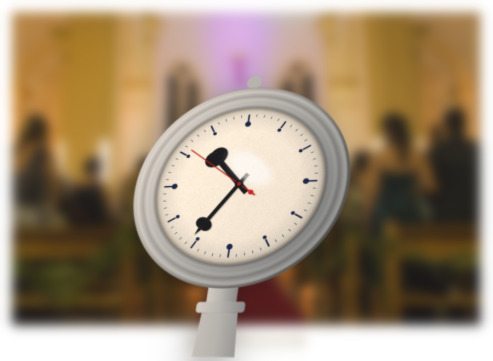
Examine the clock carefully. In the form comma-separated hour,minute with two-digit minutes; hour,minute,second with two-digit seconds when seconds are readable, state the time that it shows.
10,35,51
